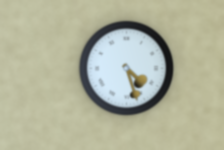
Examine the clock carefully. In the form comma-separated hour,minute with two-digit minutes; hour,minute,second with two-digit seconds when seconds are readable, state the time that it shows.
4,27
